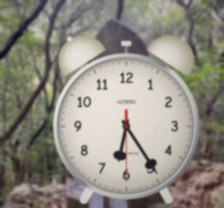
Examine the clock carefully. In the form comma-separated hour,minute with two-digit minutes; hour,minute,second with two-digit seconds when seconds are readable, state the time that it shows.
6,24,30
